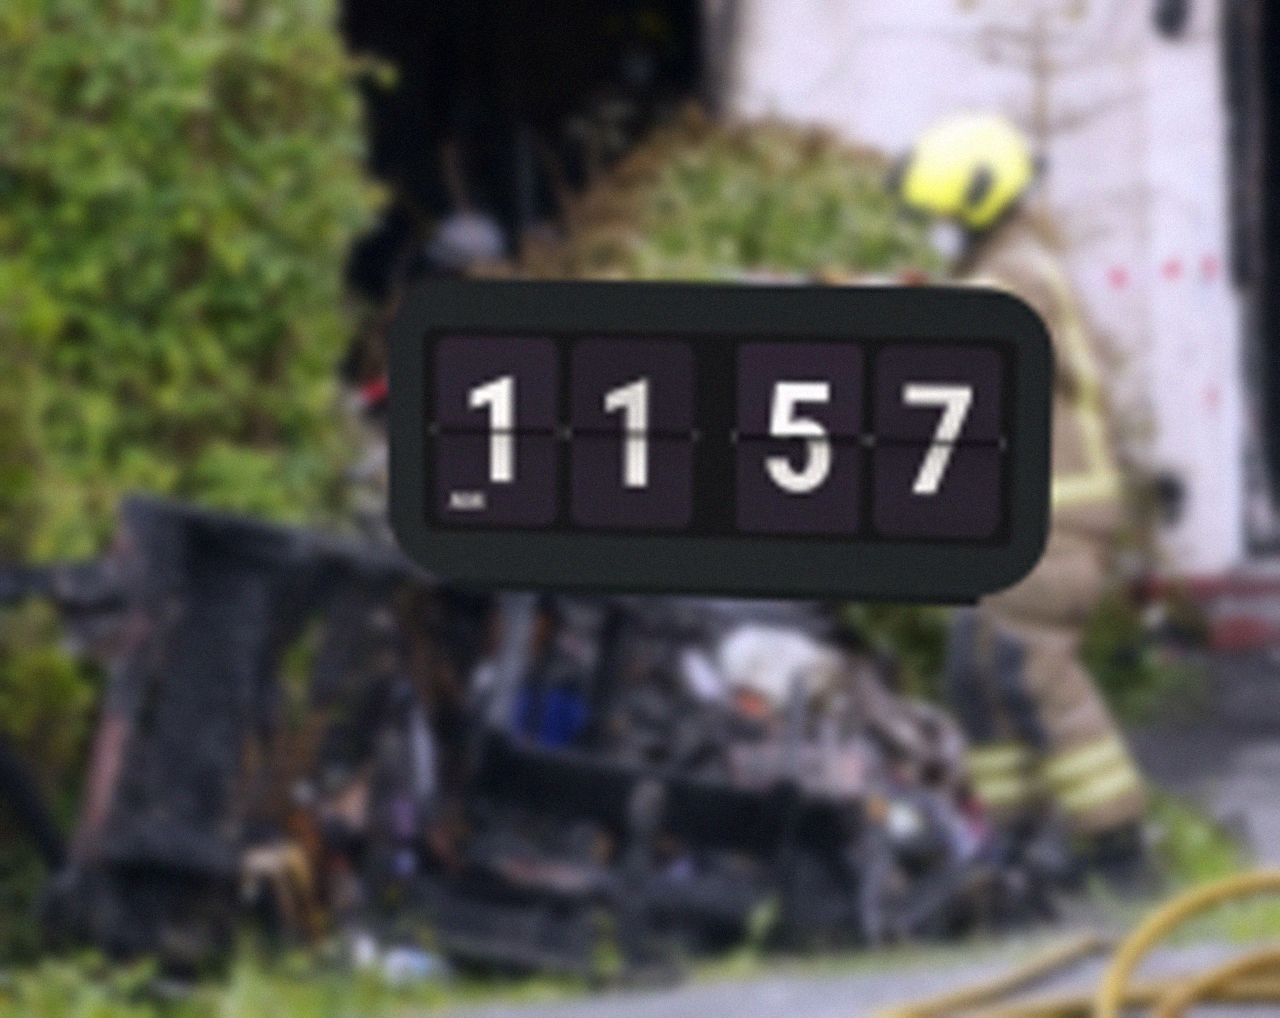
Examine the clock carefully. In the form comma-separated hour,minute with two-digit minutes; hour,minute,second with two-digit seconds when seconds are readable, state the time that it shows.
11,57
